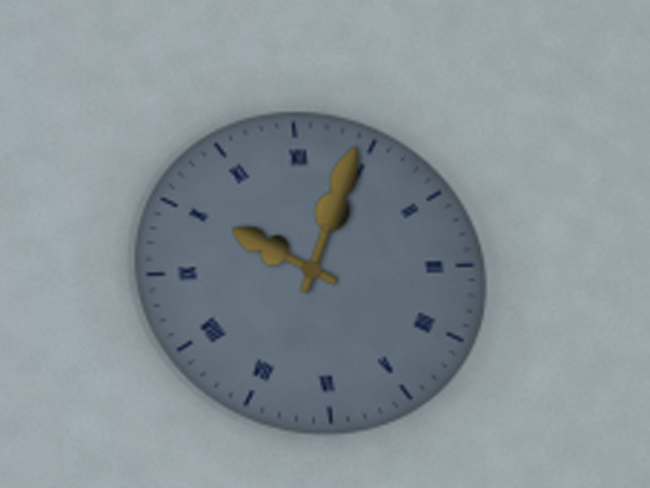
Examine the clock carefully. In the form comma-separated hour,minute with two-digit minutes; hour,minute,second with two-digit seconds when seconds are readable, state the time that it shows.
10,04
